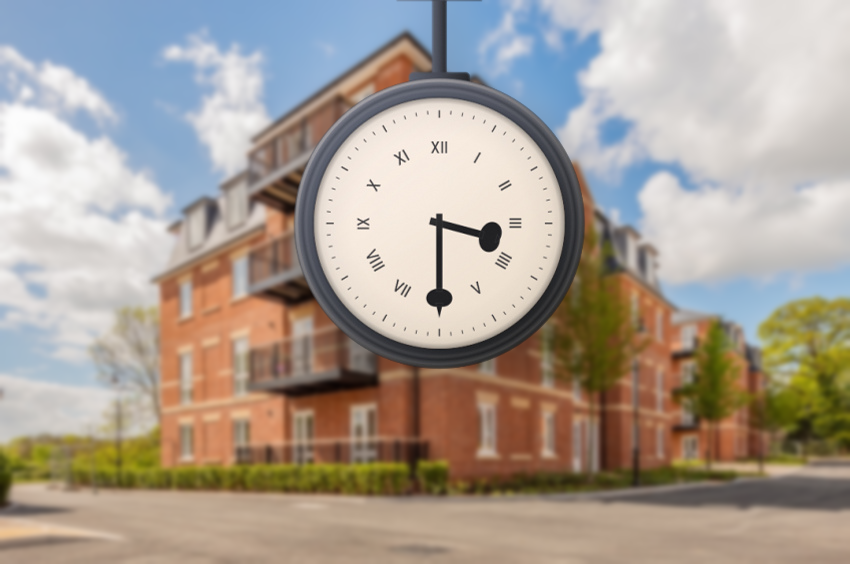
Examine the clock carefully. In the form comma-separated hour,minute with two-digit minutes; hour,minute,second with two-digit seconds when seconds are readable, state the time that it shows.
3,30
